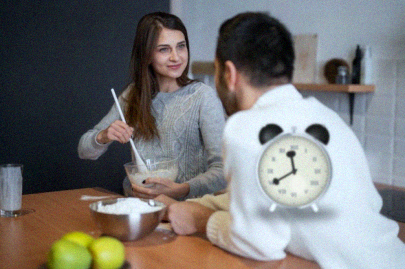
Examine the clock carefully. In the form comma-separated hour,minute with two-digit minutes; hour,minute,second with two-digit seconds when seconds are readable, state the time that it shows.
11,40
